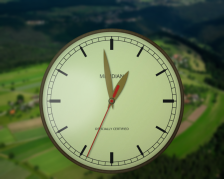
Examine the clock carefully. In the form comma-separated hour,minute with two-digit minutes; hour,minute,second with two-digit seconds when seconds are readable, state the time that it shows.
12,58,34
